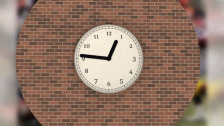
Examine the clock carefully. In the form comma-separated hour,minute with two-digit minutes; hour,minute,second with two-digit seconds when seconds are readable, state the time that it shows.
12,46
